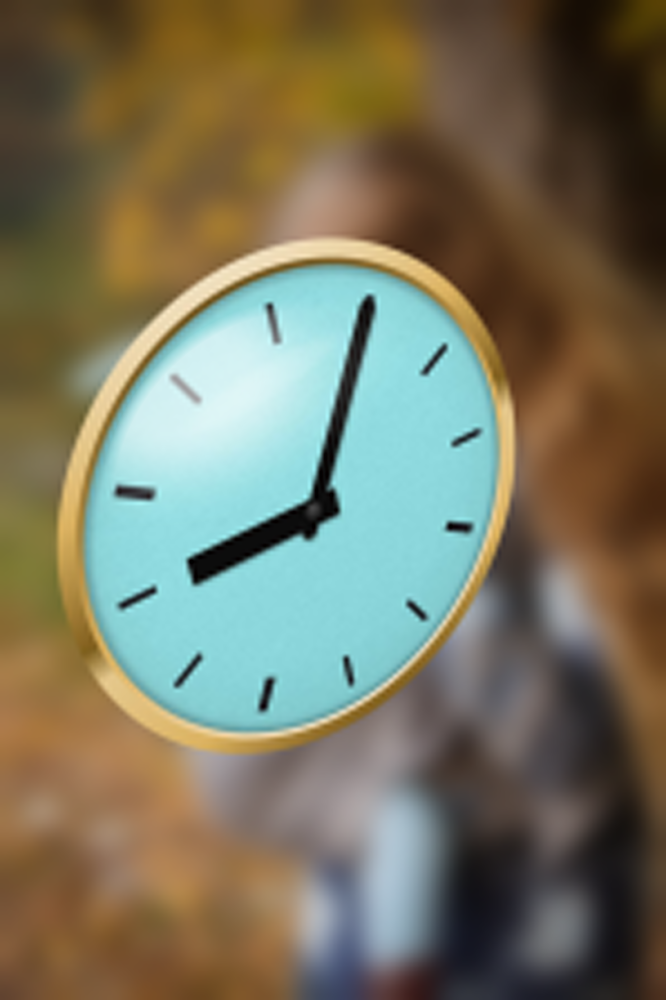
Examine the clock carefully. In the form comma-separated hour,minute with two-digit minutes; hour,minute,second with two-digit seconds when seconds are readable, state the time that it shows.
8,00
